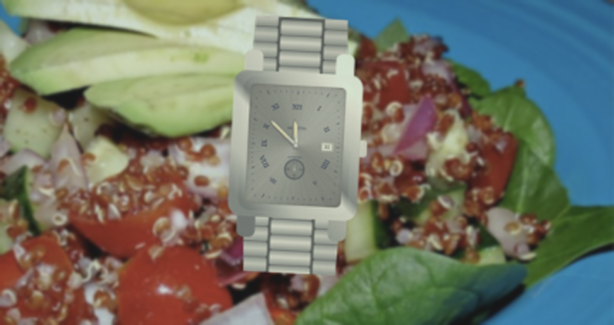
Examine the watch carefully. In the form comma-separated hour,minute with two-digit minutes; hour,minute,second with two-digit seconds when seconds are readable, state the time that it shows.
11,52
